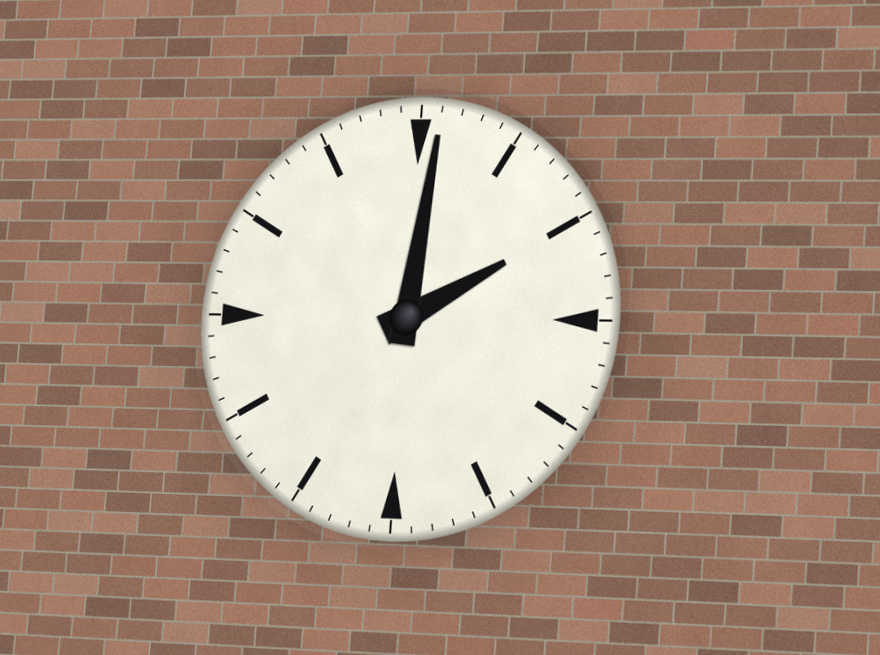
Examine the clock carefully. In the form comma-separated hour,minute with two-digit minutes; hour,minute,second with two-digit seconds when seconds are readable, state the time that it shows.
2,01
